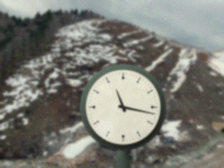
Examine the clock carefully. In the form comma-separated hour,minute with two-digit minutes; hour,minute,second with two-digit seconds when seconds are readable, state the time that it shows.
11,17
